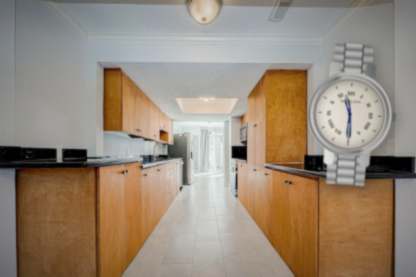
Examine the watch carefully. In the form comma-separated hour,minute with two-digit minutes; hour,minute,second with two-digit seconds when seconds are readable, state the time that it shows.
11,30
